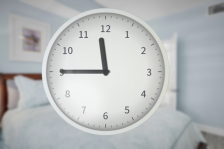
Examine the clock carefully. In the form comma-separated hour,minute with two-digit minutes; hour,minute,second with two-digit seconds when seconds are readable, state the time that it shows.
11,45
